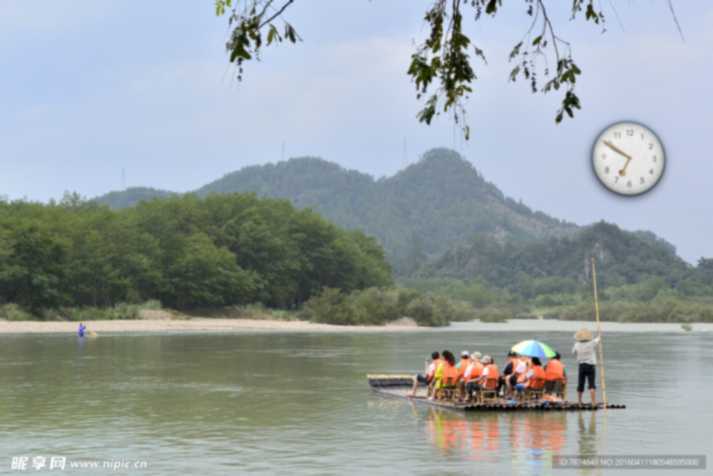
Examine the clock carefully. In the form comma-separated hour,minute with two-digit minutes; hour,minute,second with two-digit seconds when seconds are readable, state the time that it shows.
6,50
